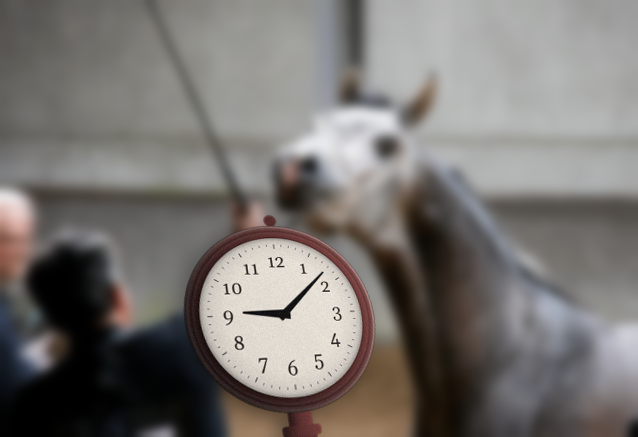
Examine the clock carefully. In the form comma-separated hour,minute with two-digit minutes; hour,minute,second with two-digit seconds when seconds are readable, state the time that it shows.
9,08
